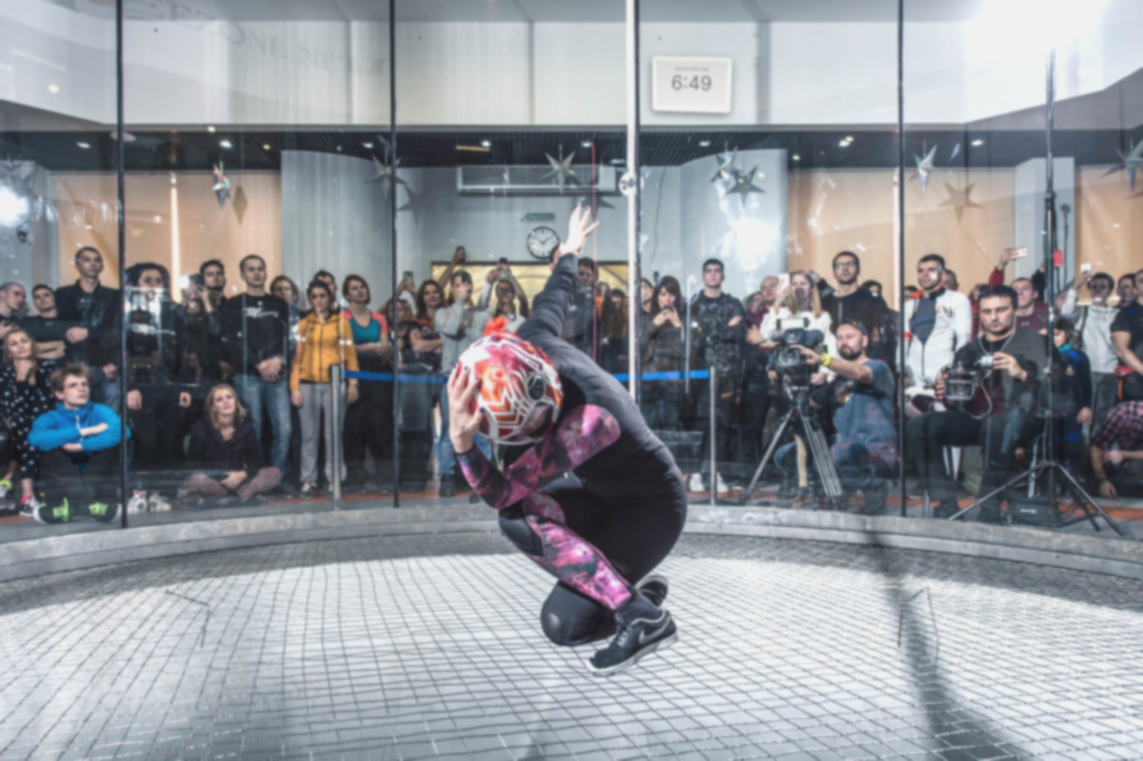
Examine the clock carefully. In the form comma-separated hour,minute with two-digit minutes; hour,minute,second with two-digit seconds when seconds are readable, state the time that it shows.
6,49
